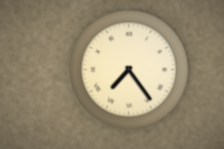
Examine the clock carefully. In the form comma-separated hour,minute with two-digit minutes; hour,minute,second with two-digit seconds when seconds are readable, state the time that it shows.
7,24
